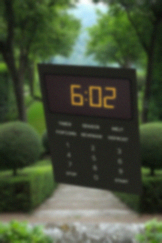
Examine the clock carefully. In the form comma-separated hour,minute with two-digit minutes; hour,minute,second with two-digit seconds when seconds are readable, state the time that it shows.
6,02
